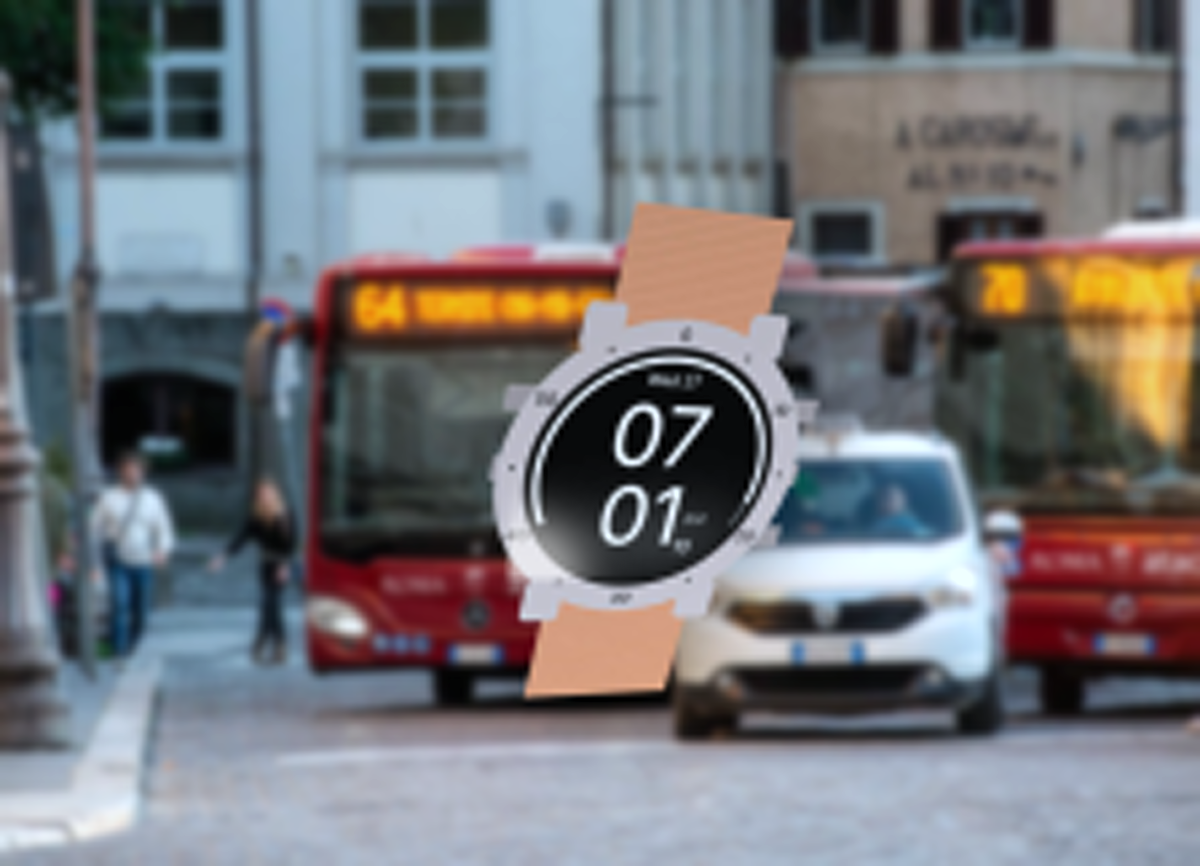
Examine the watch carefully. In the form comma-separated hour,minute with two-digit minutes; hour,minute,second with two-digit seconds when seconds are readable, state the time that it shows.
7,01
